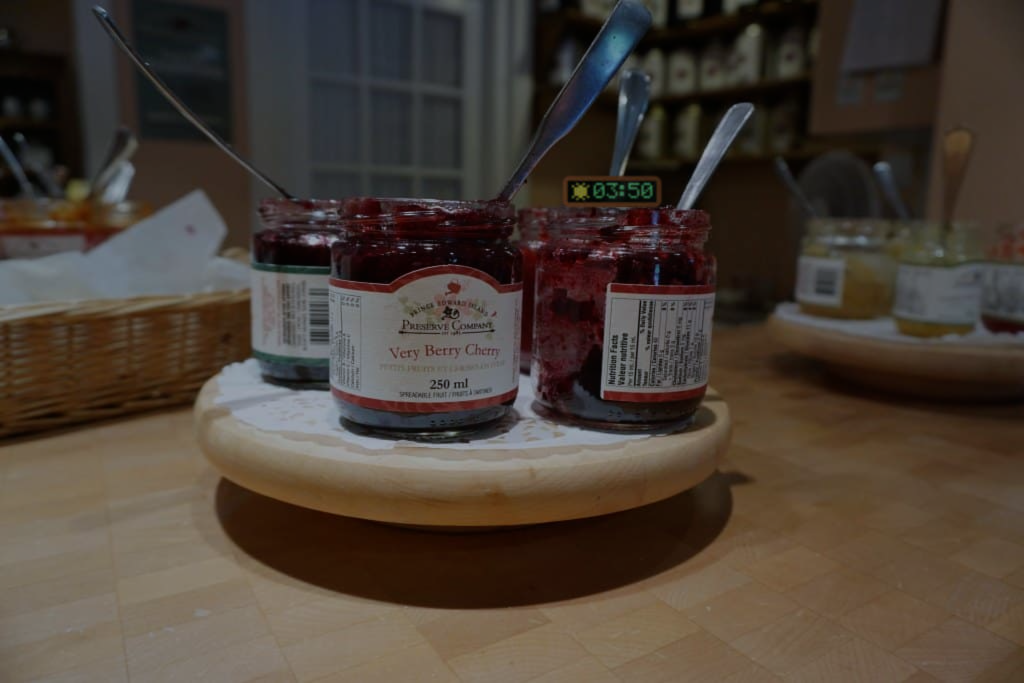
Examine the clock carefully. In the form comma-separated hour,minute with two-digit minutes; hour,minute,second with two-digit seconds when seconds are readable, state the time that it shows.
3,50
